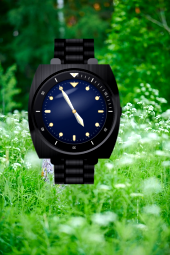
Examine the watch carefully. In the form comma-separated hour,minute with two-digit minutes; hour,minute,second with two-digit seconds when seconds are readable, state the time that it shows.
4,55
